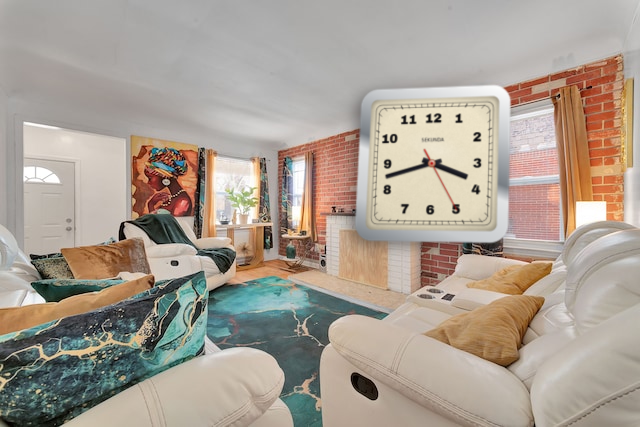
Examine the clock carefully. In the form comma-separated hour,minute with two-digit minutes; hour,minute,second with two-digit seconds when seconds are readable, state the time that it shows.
3,42,25
